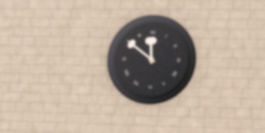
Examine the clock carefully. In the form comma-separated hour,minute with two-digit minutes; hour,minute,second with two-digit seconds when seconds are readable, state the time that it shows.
11,51
